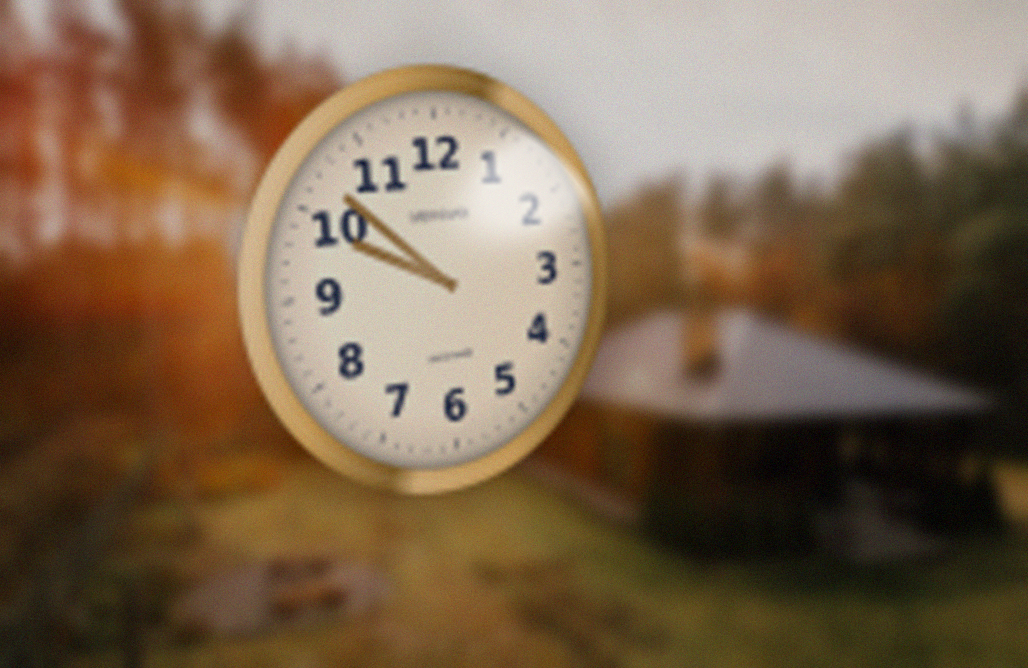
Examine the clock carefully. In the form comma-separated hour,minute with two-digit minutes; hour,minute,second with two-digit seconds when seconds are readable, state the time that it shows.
9,52
